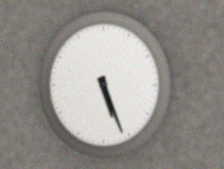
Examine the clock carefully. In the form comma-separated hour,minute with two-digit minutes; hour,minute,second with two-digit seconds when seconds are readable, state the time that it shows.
5,26
